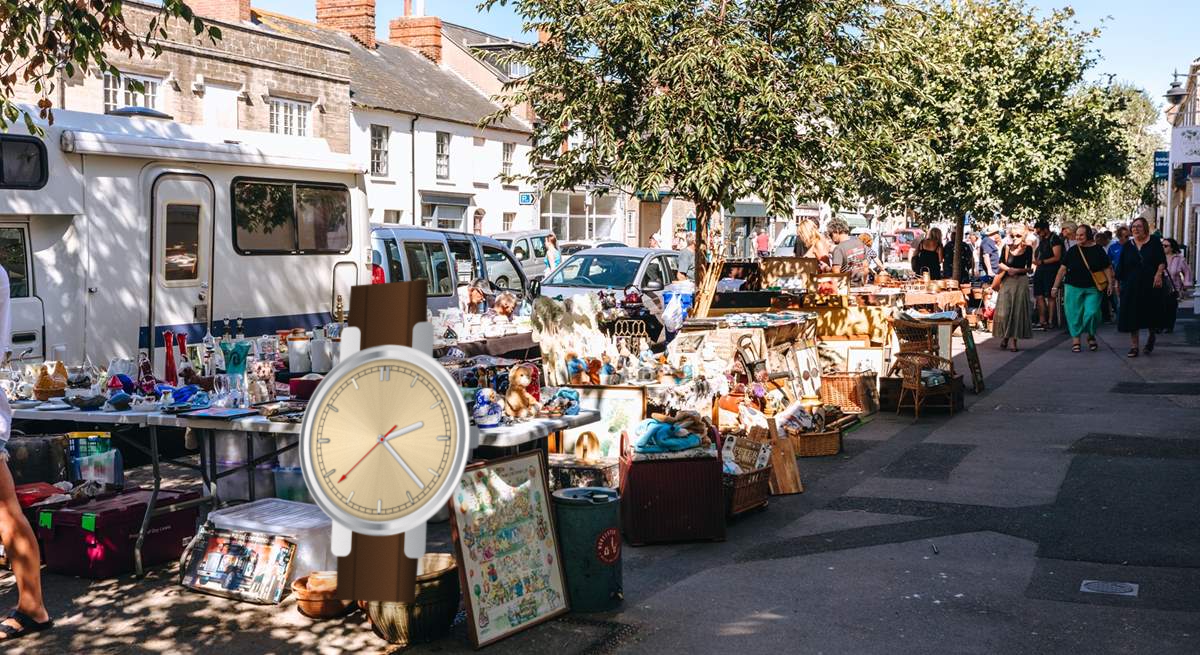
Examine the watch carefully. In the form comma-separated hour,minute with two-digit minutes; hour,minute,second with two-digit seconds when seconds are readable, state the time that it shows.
2,22,38
